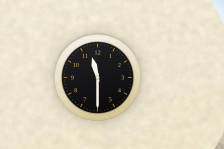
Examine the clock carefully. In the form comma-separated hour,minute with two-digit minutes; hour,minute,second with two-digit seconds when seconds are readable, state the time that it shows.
11,30
